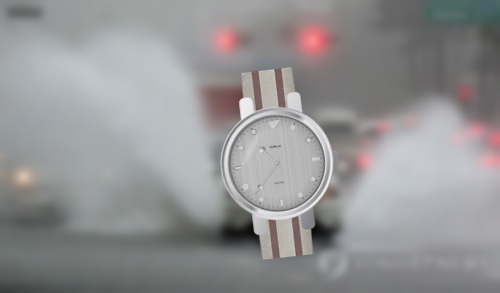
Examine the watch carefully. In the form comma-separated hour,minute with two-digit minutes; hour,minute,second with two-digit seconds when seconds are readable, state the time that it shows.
10,37
